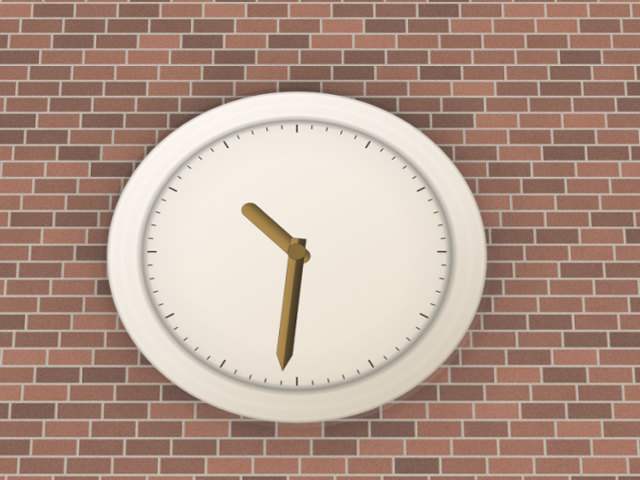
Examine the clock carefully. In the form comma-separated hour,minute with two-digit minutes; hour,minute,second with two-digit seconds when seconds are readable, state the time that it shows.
10,31
